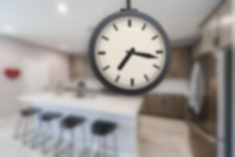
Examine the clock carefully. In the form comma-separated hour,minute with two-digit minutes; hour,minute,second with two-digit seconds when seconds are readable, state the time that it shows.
7,17
